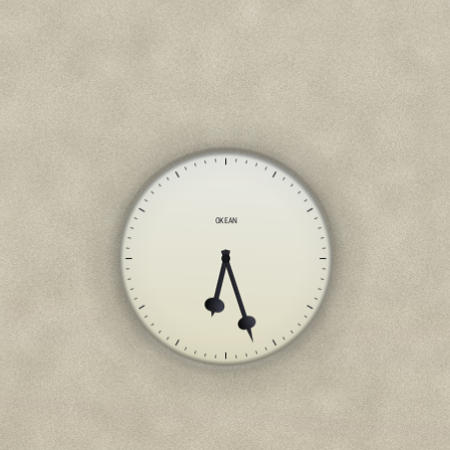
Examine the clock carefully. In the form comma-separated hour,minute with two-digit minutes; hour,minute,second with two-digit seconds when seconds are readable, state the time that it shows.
6,27
